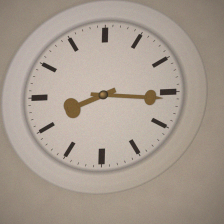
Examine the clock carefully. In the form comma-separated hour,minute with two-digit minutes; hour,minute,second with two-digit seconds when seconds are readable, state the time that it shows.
8,16
